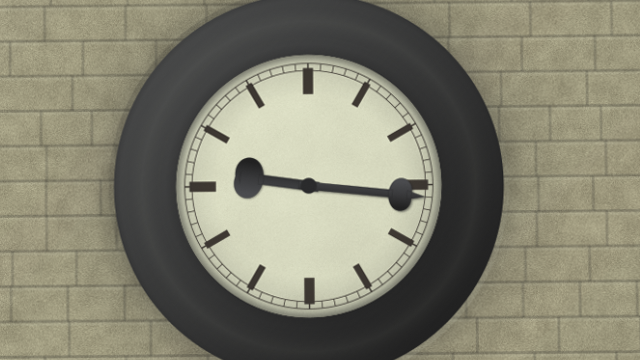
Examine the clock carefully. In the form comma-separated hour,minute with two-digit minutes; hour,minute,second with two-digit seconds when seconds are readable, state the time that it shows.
9,16
